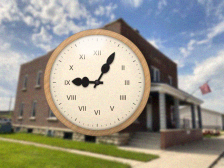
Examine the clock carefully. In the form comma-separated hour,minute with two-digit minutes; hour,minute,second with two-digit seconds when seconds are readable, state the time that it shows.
9,05
